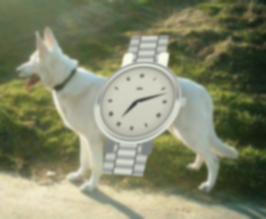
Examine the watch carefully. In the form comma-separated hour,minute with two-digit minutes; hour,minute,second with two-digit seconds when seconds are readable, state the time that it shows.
7,12
